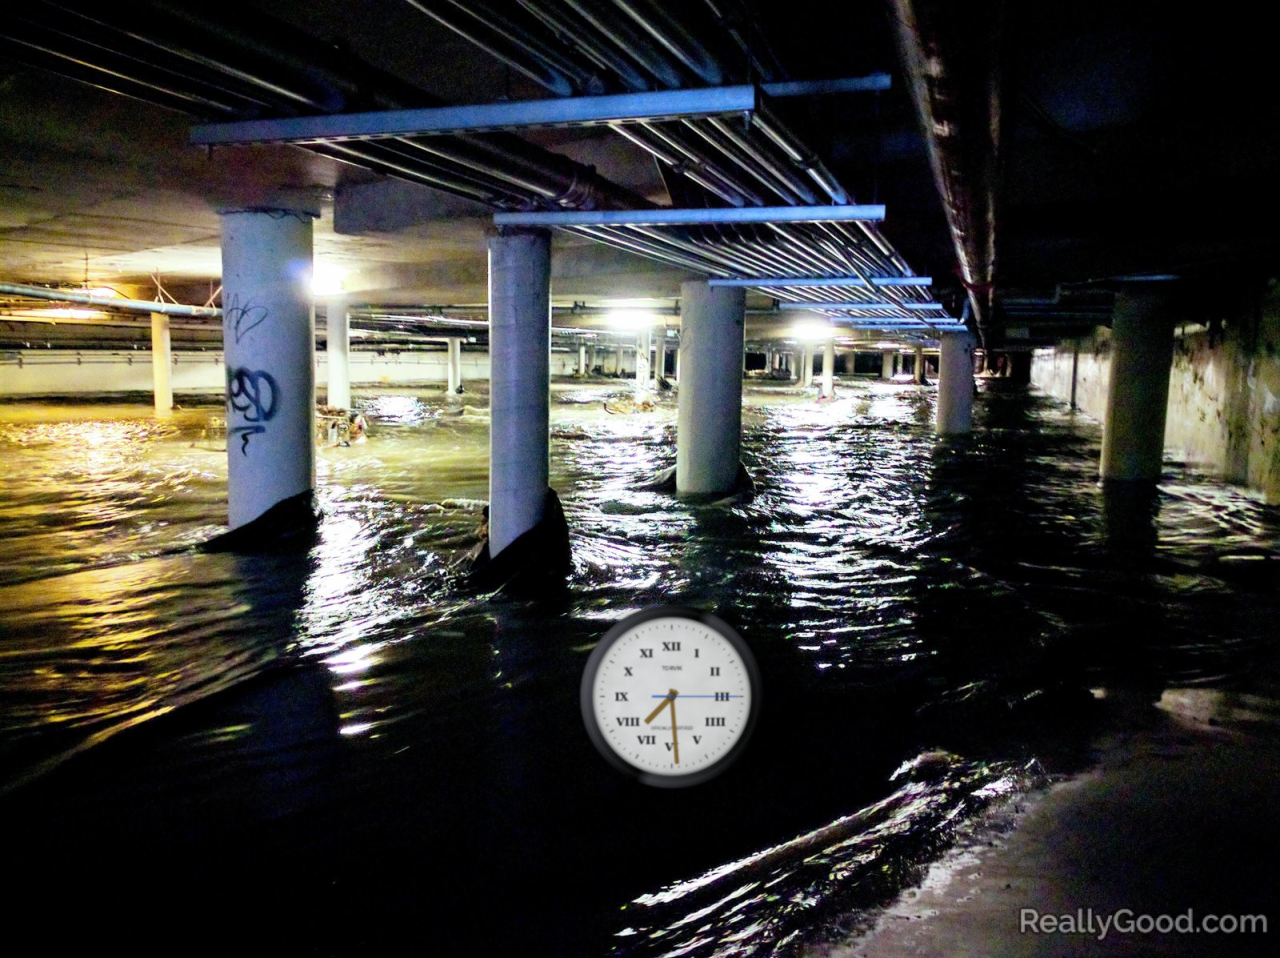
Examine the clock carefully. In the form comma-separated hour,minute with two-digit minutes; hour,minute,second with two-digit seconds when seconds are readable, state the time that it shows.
7,29,15
